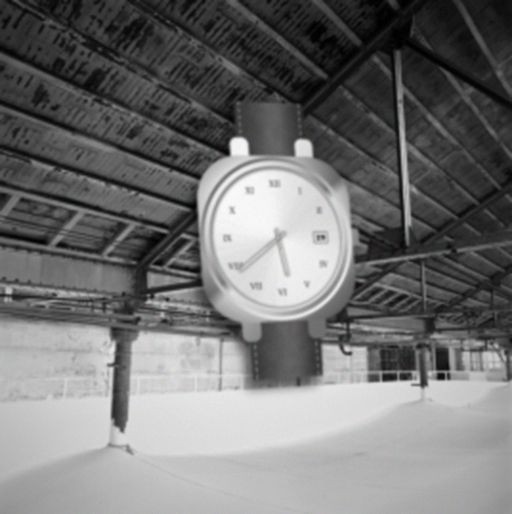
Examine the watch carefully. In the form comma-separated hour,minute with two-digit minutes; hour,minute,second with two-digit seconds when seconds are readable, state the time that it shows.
5,39
